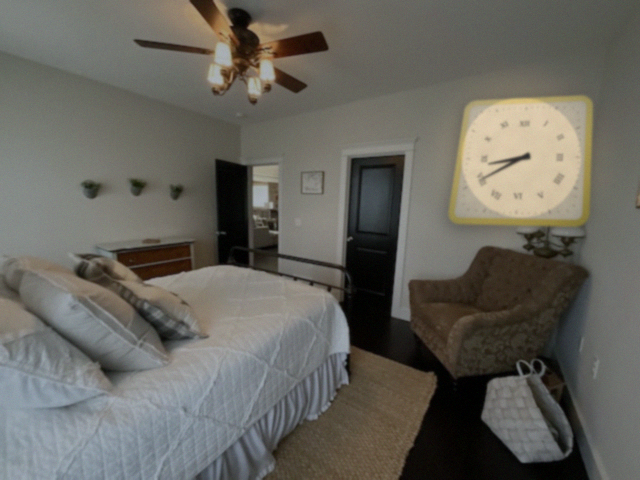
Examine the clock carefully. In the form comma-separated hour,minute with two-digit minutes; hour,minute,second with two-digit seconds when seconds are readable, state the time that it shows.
8,40
